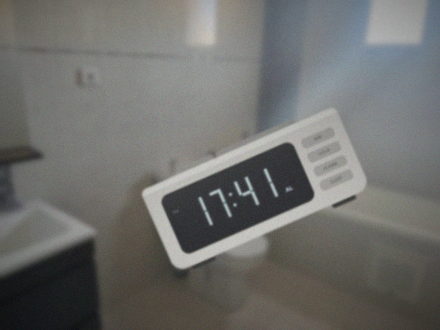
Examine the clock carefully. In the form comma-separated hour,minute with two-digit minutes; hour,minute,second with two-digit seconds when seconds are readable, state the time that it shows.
17,41
